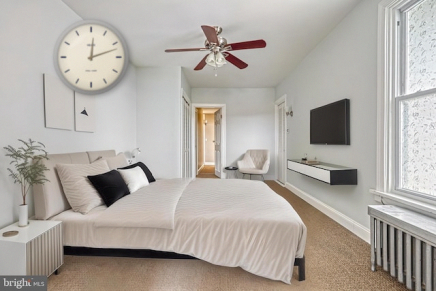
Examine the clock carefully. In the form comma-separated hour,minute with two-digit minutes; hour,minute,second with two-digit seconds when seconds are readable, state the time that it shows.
12,12
